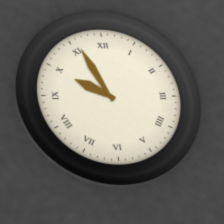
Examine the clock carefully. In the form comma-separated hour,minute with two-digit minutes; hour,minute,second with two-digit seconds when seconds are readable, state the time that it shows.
9,56
